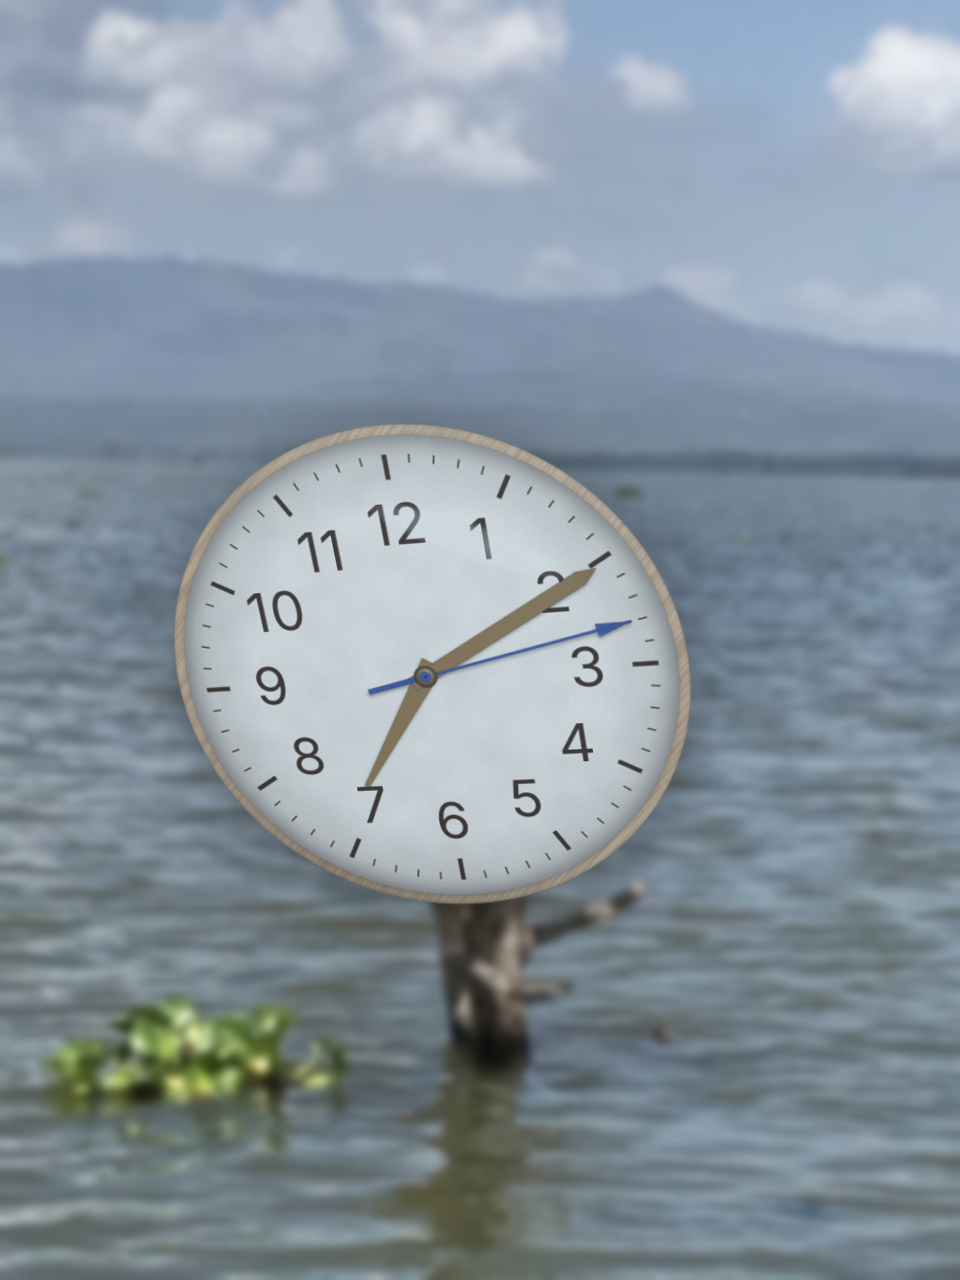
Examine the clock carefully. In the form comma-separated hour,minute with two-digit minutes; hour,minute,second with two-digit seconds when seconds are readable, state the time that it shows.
7,10,13
